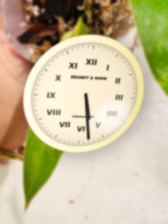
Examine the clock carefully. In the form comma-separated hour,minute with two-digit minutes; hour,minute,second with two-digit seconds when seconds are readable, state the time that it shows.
5,28
